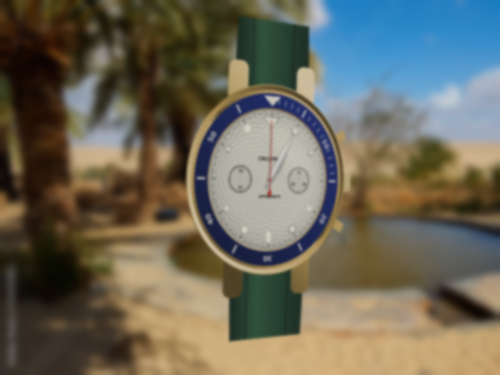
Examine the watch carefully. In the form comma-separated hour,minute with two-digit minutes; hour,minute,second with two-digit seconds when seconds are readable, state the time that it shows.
1,05
